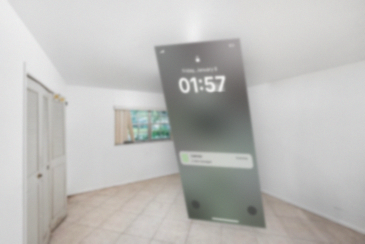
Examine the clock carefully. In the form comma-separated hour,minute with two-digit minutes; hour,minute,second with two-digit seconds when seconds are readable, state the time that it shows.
1,57
